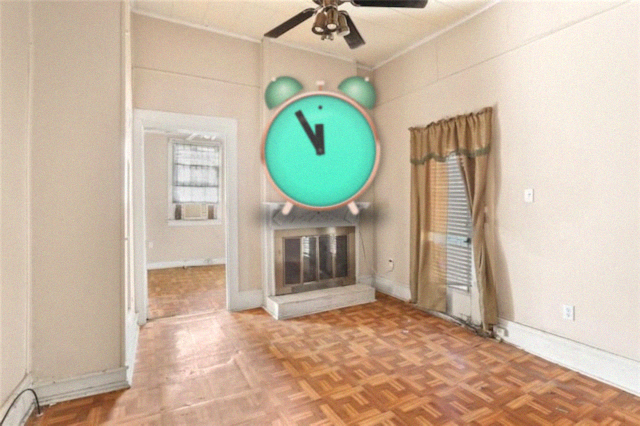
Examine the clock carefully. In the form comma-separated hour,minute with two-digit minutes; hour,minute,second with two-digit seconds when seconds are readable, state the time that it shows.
11,55
